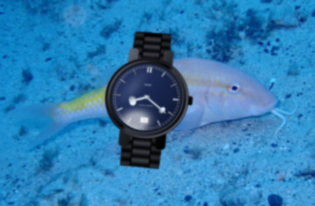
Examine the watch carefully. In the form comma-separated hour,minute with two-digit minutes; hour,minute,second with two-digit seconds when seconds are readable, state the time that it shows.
8,21
